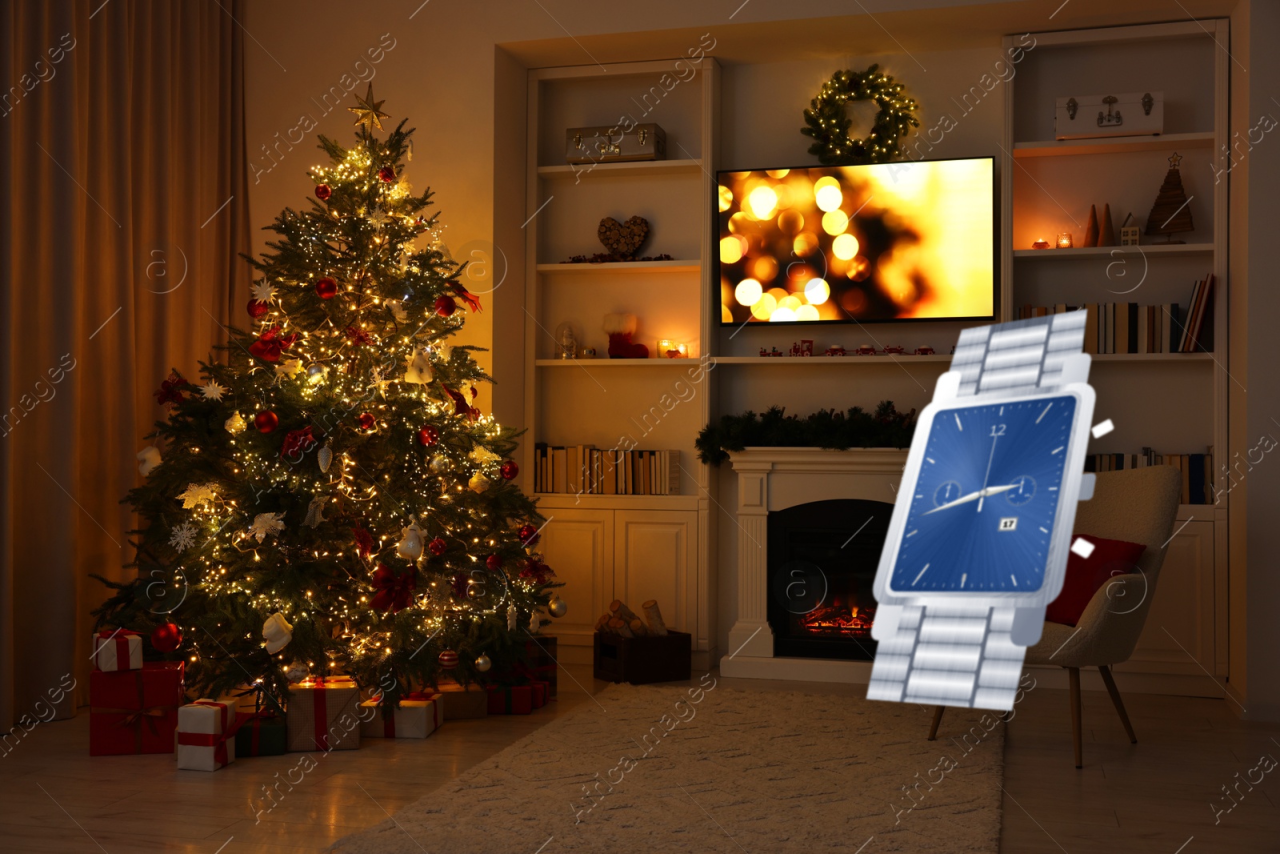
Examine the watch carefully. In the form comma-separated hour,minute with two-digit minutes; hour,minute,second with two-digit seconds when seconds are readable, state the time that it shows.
2,42
